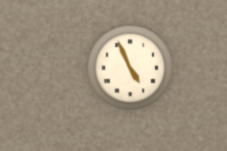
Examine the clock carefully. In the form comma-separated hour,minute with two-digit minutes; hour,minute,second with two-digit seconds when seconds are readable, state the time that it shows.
4,56
